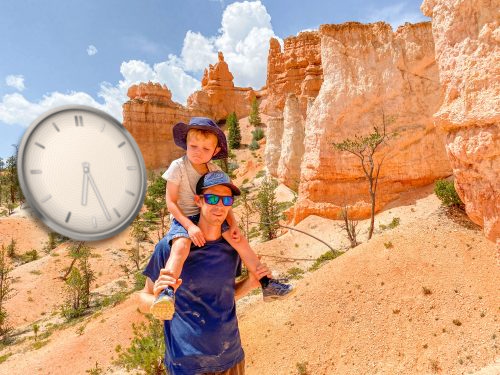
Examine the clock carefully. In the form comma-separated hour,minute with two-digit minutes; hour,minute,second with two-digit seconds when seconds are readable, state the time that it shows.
6,27
